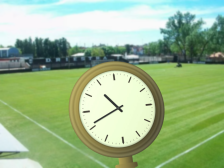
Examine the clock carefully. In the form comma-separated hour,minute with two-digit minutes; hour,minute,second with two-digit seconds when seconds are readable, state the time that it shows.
10,41
